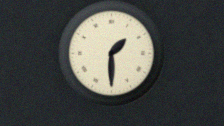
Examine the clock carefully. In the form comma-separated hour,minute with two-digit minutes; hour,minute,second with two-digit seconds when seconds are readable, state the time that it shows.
1,30
